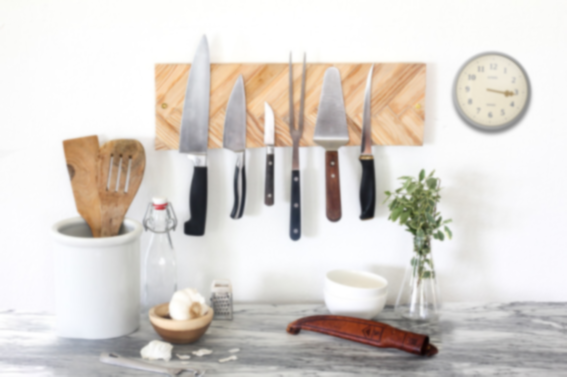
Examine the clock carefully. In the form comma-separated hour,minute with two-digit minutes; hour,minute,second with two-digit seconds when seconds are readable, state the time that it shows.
3,16
